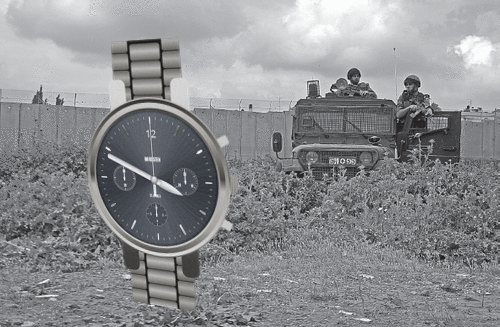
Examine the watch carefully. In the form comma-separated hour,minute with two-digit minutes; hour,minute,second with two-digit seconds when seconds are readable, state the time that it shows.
3,49
